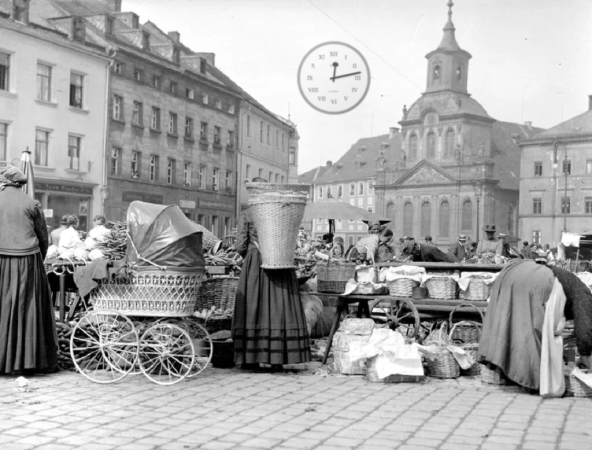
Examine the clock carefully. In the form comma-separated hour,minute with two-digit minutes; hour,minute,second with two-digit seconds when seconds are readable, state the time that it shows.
12,13
